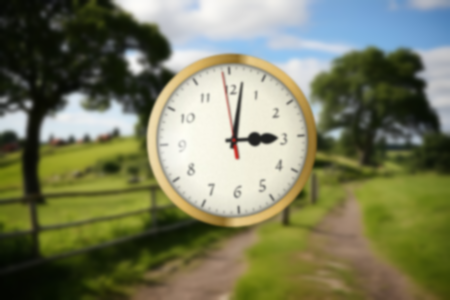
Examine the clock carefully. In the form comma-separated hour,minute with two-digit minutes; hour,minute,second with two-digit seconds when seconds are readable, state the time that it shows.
3,01,59
